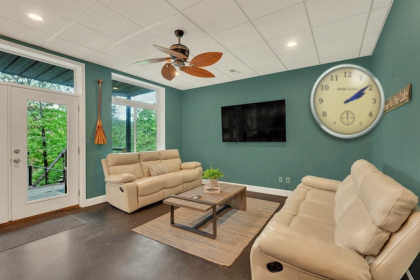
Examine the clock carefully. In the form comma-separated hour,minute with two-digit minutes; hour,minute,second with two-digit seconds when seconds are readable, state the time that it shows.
2,09
